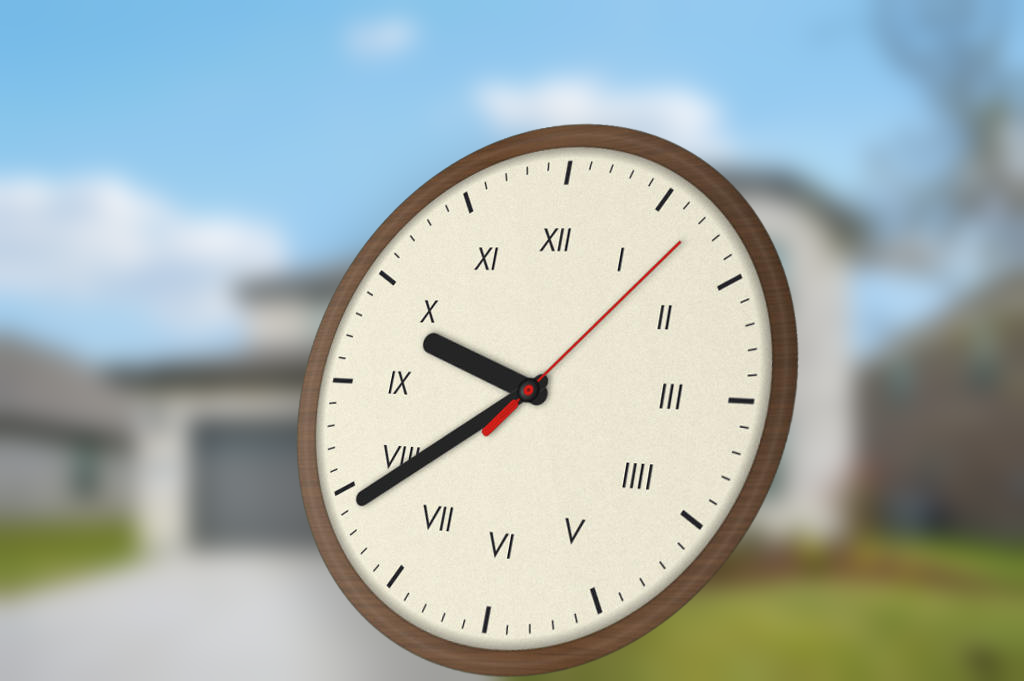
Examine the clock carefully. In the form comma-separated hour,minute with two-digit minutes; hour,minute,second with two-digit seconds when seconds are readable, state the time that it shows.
9,39,07
